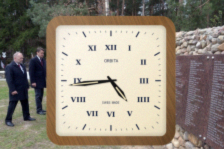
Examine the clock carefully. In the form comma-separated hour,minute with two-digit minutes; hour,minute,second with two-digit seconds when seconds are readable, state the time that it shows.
4,44
